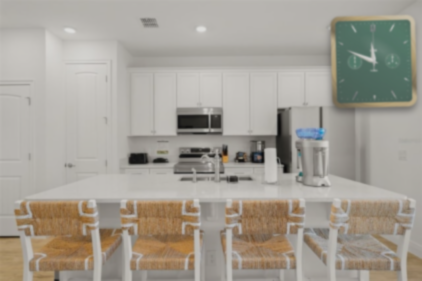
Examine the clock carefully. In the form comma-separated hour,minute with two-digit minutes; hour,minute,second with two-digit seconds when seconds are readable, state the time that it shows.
11,49
